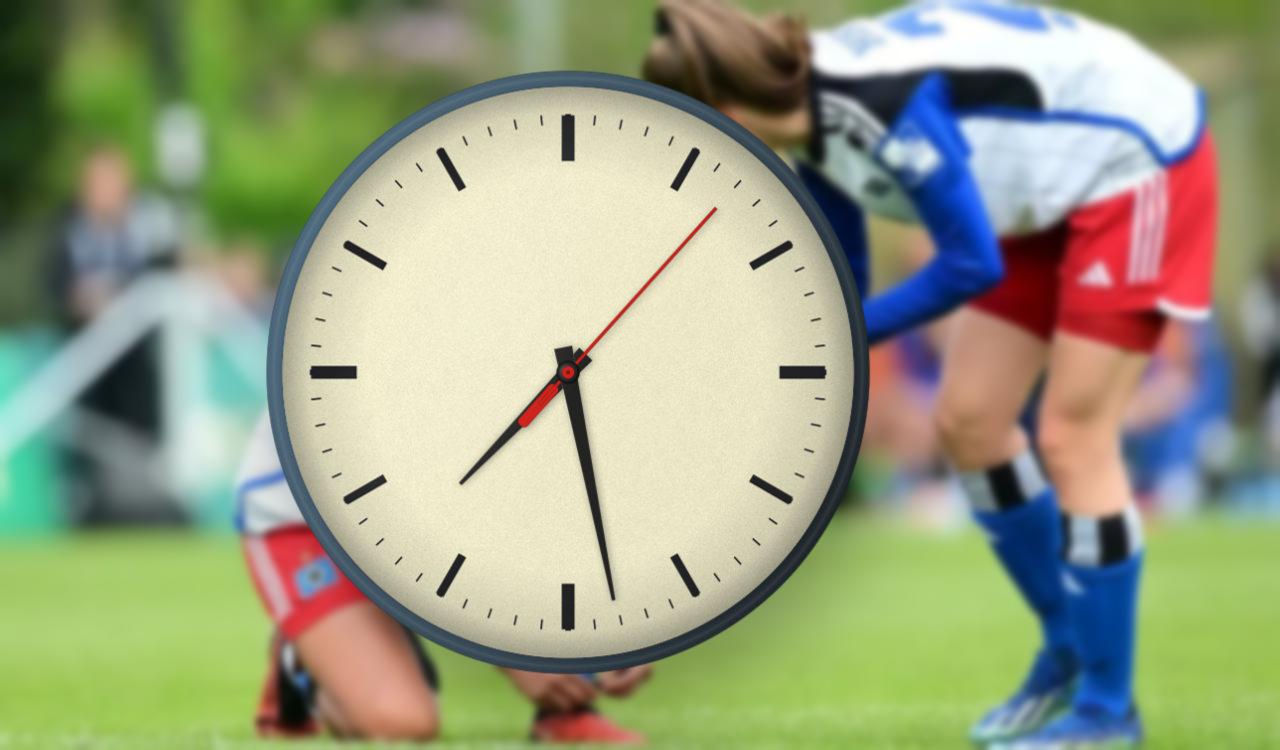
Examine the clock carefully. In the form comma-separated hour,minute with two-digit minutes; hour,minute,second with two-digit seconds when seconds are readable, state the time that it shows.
7,28,07
